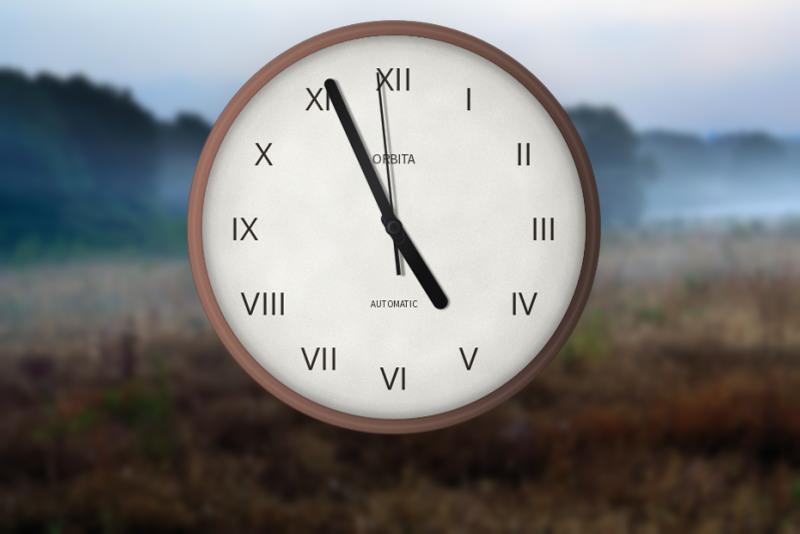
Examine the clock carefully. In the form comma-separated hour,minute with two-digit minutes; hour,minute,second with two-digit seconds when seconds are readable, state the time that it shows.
4,55,59
